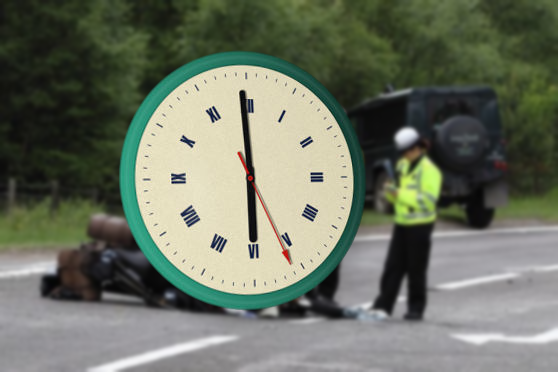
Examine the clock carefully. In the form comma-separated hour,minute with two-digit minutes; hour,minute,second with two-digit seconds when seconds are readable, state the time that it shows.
5,59,26
